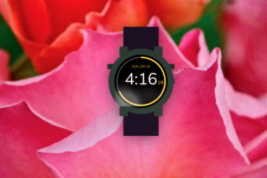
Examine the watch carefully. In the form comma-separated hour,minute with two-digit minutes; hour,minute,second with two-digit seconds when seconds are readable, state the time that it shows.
4,16
